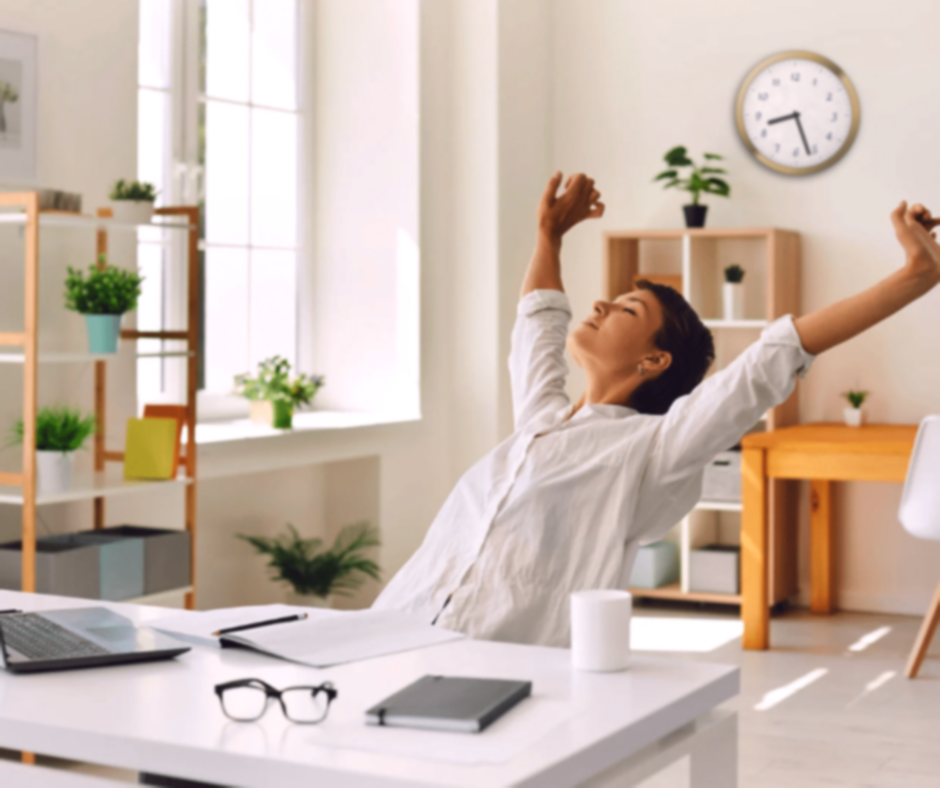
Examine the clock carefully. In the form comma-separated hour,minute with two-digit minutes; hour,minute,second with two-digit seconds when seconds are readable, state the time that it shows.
8,27
